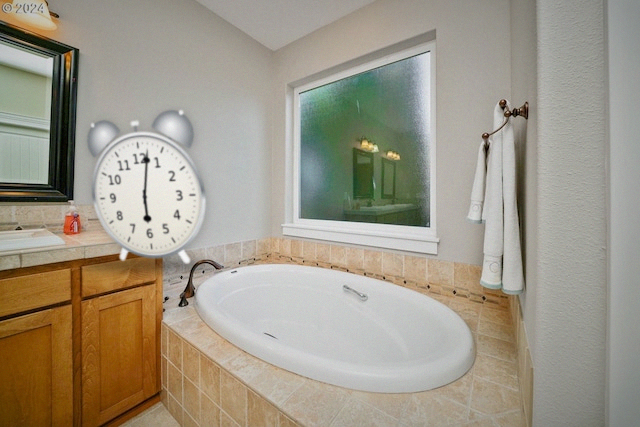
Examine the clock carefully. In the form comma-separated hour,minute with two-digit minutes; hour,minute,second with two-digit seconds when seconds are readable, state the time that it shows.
6,02
